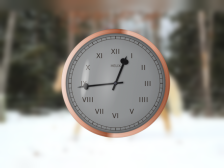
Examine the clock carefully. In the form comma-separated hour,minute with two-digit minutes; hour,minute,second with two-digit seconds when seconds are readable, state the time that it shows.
12,44
